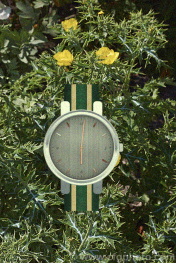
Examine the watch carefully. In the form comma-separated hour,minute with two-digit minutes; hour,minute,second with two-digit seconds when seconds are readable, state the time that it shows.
6,01
